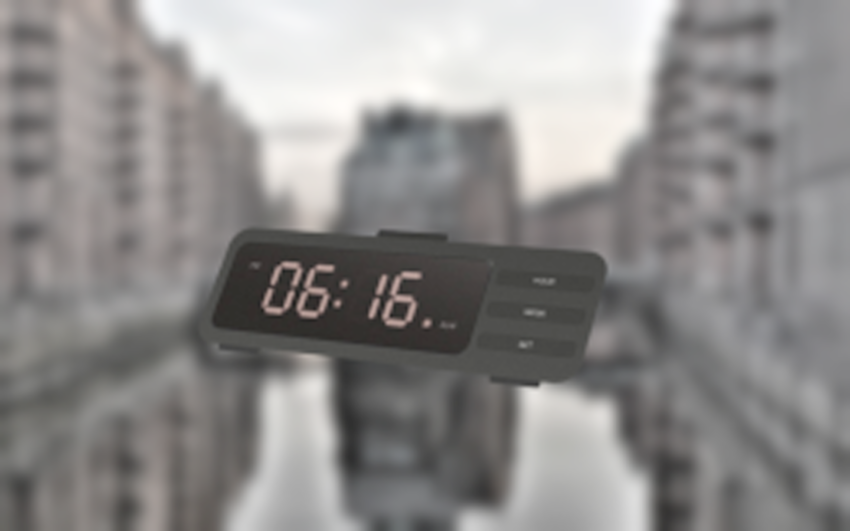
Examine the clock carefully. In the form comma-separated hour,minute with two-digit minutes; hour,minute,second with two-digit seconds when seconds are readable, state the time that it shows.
6,16
